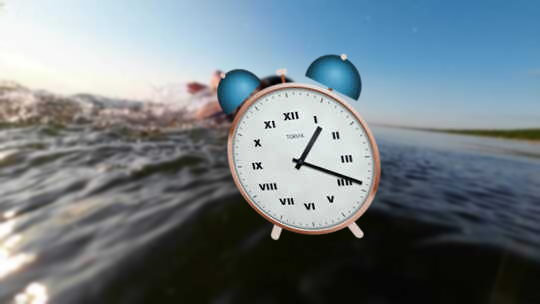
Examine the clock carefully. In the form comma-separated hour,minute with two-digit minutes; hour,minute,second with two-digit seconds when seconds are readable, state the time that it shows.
1,19
